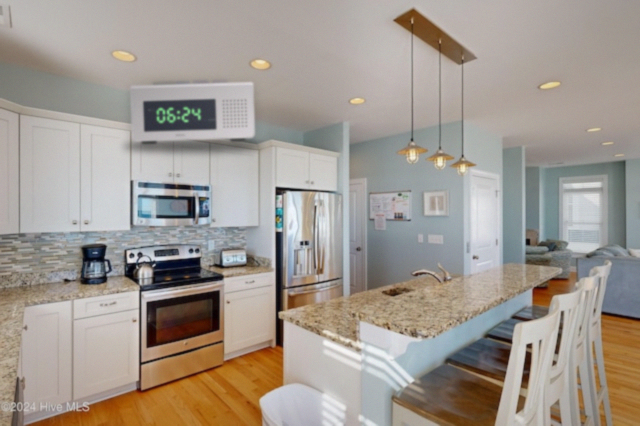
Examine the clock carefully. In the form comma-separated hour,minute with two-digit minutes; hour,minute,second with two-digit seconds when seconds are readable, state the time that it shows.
6,24
